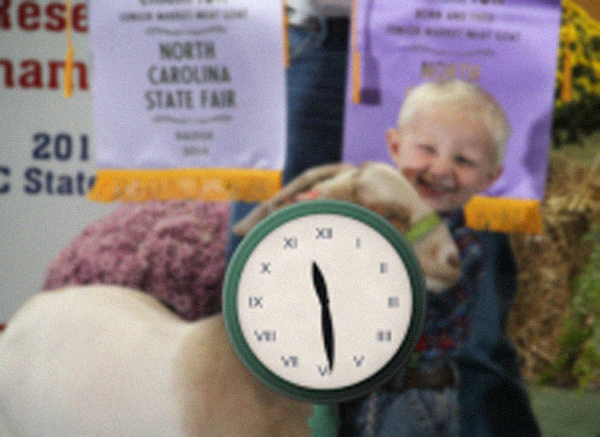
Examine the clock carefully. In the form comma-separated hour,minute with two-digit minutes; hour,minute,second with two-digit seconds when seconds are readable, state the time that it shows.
11,29
